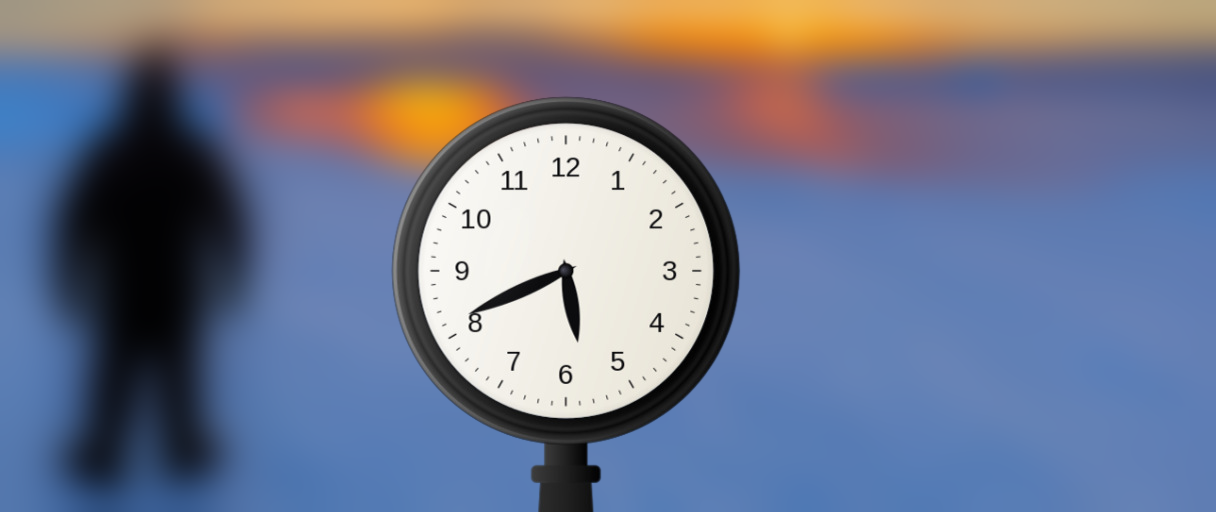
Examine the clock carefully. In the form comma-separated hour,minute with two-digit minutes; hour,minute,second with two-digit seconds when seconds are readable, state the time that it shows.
5,41
